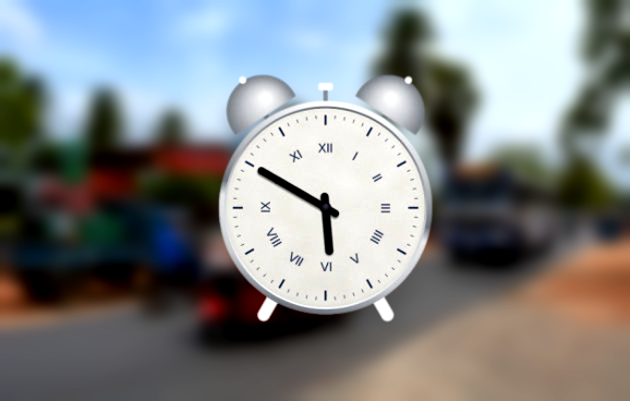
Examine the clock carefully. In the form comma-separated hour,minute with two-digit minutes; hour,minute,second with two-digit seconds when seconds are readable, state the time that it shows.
5,50
